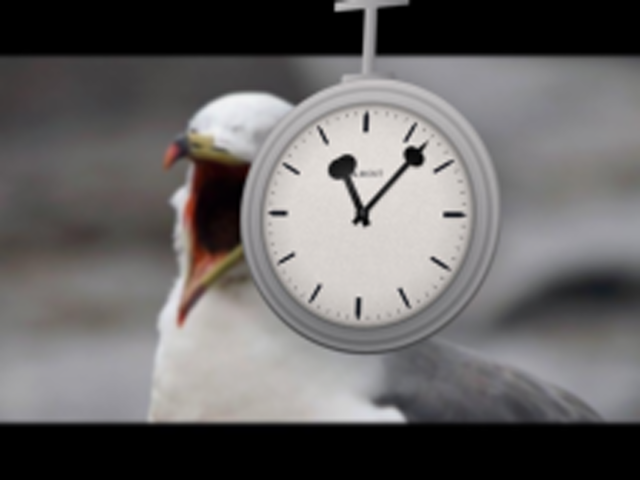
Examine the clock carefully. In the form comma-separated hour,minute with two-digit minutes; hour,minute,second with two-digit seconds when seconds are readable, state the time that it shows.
11,07
